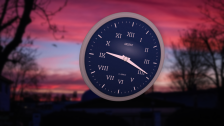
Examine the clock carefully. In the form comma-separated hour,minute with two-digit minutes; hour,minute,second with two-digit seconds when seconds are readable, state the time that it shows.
9,19
